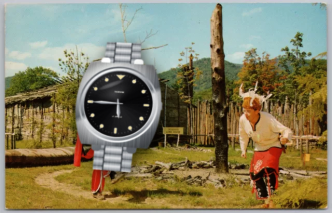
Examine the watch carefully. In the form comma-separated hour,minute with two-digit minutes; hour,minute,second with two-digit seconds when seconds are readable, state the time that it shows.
5,45
